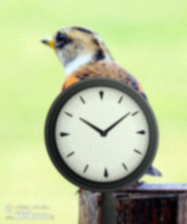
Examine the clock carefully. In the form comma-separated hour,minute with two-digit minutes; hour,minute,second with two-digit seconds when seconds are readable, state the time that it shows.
10,09
